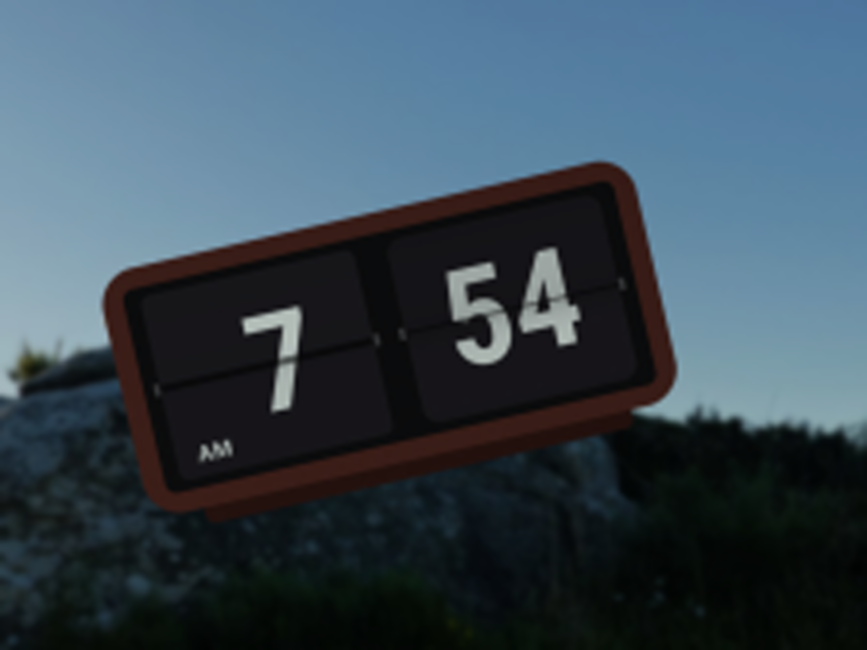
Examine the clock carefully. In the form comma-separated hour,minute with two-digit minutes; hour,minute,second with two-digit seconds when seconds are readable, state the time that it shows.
7,54
